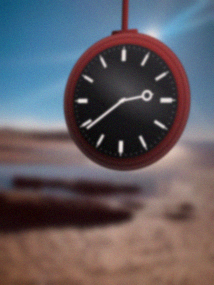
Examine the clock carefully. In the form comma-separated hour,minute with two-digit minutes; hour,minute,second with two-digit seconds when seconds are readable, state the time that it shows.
2,39
